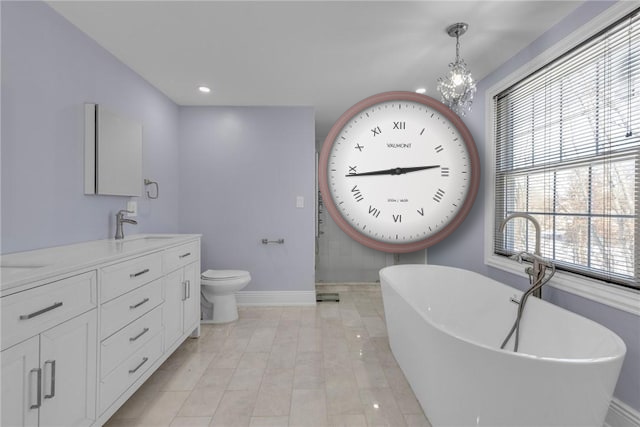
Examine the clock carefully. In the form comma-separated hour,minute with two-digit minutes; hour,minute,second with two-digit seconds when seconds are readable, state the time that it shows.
2,44
